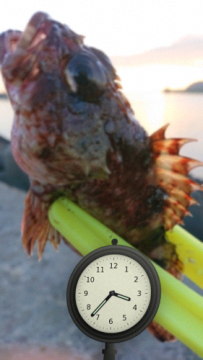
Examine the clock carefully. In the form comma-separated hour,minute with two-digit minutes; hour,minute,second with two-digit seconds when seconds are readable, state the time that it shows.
3,37
